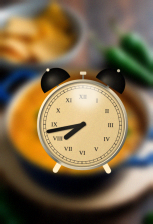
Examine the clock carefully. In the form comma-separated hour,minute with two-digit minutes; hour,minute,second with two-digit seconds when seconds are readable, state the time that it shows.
7,43
